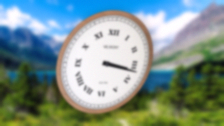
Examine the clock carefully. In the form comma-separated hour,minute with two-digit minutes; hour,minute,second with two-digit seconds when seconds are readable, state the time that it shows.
3,17
